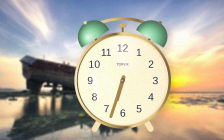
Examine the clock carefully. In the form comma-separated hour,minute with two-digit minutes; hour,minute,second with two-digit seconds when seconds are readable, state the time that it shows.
6,33
